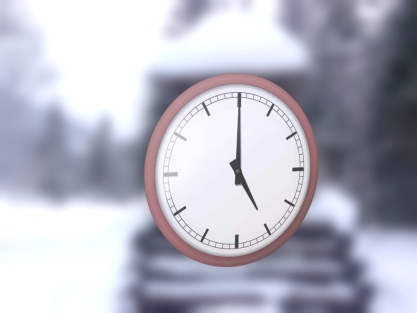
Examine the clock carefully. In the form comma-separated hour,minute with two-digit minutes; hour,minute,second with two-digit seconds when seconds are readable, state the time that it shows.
5,00
